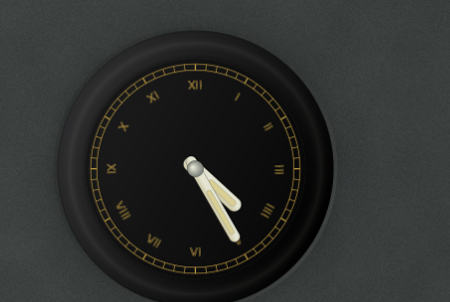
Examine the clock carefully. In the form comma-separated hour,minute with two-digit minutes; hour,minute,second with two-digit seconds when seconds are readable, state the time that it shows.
4,25
